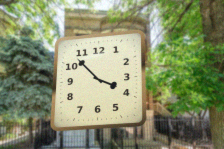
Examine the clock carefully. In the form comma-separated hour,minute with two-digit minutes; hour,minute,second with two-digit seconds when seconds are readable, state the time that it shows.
3,53
